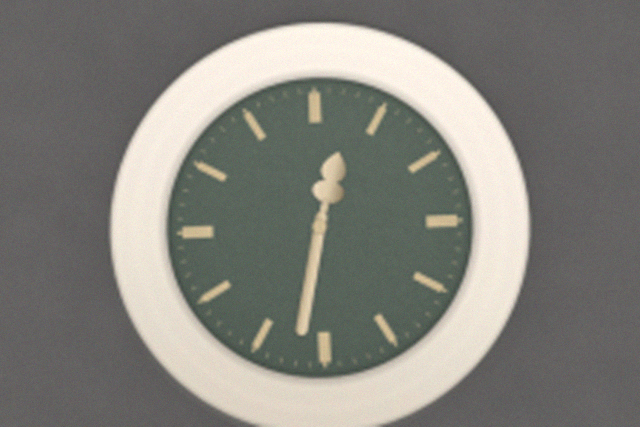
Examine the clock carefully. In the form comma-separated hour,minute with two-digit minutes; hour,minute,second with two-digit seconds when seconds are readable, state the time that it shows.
12,32
